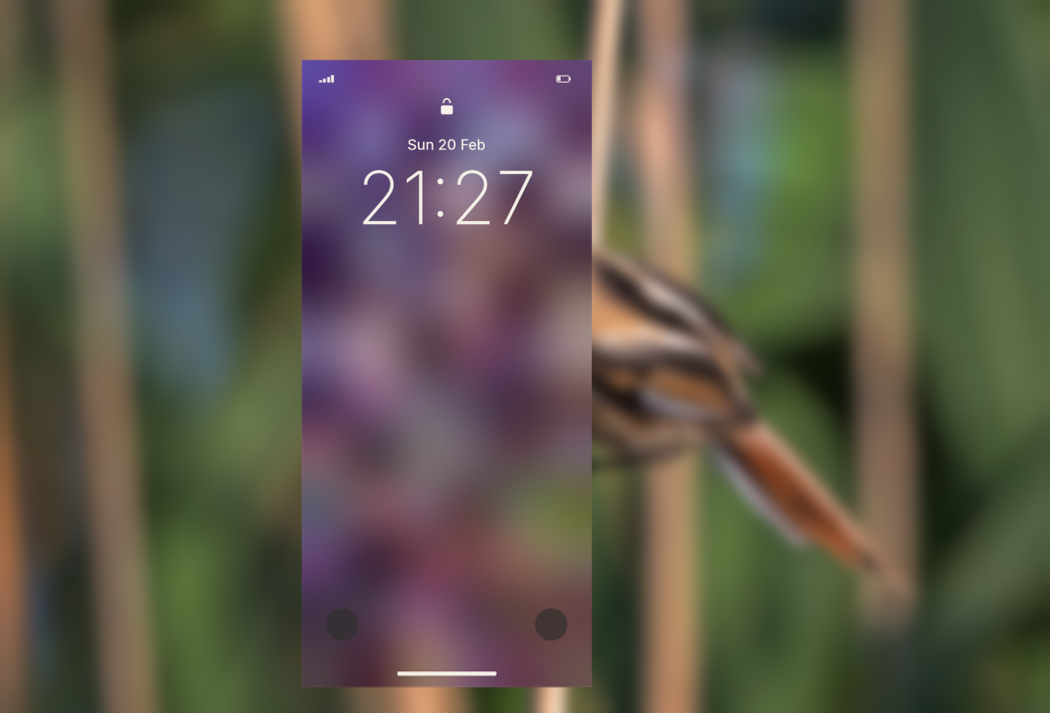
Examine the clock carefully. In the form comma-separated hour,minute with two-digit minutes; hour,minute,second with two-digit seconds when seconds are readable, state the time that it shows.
21,27
